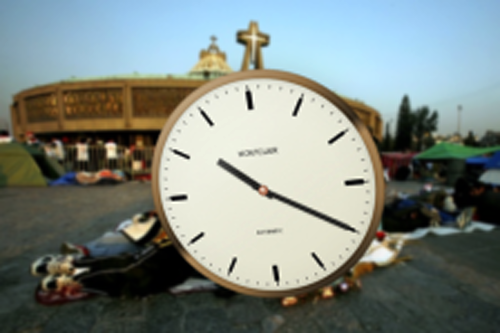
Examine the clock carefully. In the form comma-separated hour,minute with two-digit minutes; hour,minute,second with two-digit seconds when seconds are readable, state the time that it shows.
10,20
